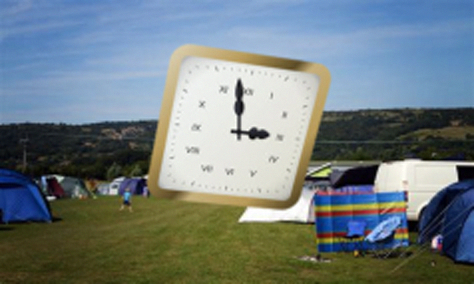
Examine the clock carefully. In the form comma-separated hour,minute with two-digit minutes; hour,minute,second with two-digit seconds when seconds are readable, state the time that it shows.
2,58
